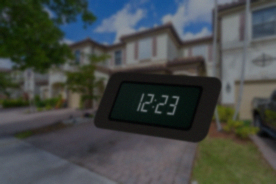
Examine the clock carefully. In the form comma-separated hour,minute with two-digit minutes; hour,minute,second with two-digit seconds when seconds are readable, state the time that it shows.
12,23
